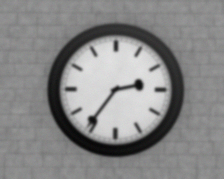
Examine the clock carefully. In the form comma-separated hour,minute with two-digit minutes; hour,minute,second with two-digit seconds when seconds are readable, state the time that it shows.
2,36
